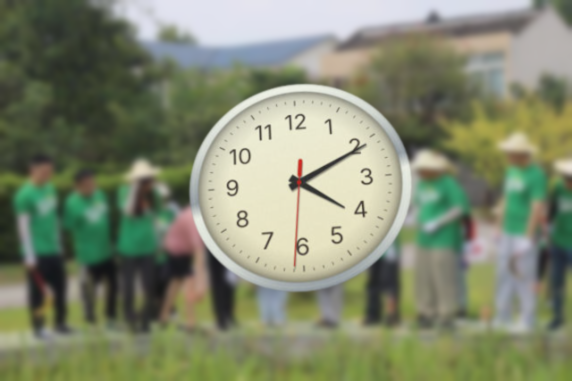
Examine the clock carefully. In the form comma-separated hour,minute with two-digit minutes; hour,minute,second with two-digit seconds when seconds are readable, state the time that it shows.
4,10,31
